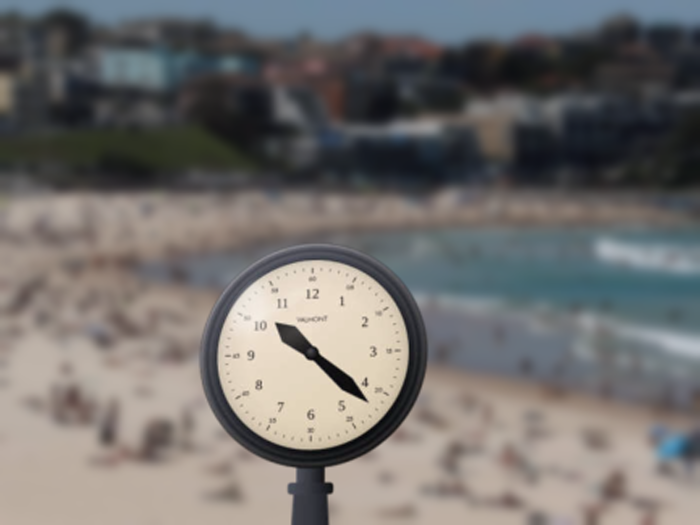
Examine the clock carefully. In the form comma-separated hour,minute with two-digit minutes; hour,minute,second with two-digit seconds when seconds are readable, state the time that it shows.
10,22
